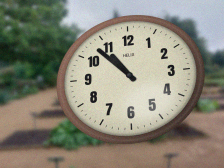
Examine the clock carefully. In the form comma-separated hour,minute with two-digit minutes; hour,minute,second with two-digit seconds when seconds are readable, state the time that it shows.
10,53
